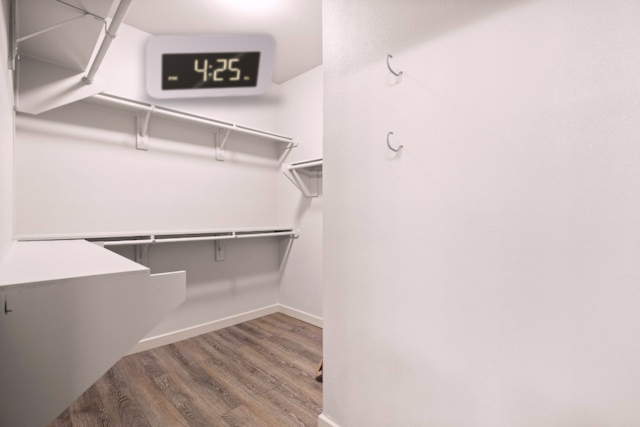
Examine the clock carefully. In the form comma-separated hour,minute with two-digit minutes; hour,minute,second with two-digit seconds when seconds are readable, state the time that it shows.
4,25
